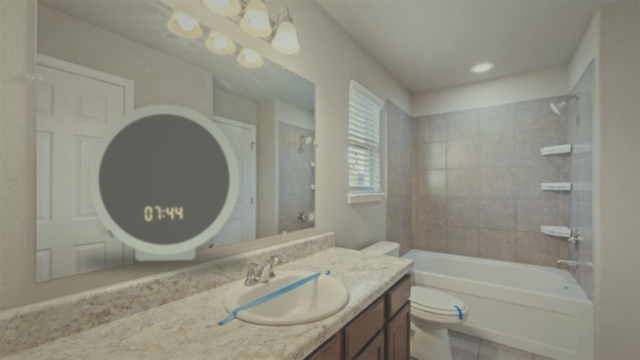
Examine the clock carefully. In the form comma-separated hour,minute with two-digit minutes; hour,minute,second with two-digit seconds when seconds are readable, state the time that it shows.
7,44
